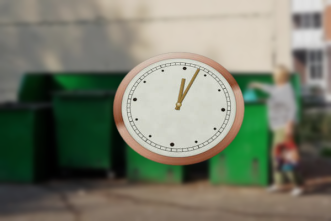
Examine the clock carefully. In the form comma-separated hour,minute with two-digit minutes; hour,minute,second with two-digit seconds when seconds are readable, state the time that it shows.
12,03
